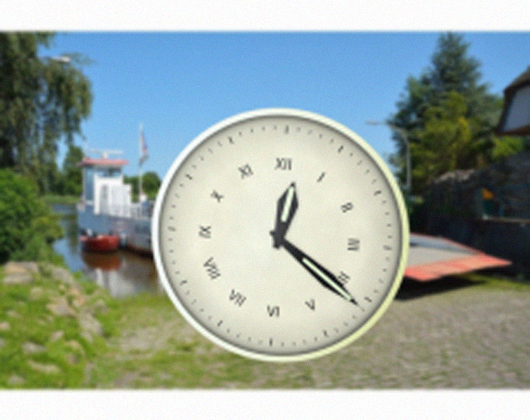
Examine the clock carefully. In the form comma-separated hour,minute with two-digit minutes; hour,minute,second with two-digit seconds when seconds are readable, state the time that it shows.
12,21
